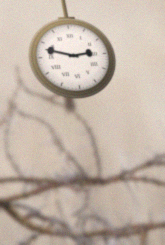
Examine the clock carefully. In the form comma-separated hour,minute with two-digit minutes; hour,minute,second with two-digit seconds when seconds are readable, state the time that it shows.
2,48
